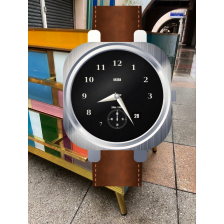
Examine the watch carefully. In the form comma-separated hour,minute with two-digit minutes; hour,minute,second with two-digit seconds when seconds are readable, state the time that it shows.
8,25
